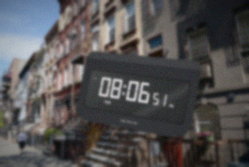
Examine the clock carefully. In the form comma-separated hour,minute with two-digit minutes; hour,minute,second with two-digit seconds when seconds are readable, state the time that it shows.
8,06
